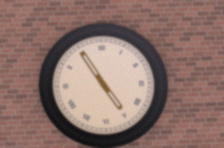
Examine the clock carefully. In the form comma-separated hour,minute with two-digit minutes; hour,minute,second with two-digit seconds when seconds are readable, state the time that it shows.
4,55
